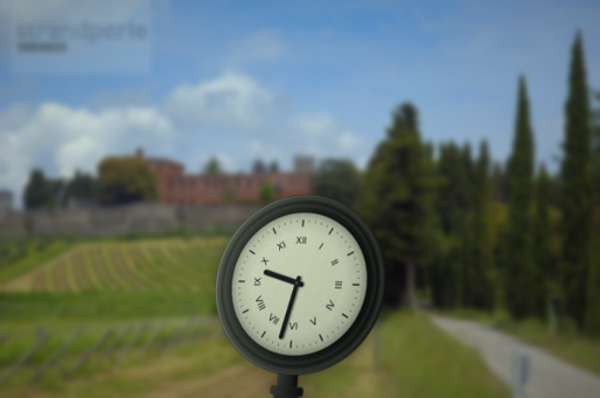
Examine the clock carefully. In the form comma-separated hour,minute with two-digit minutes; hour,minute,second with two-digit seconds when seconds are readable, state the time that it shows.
9,32
